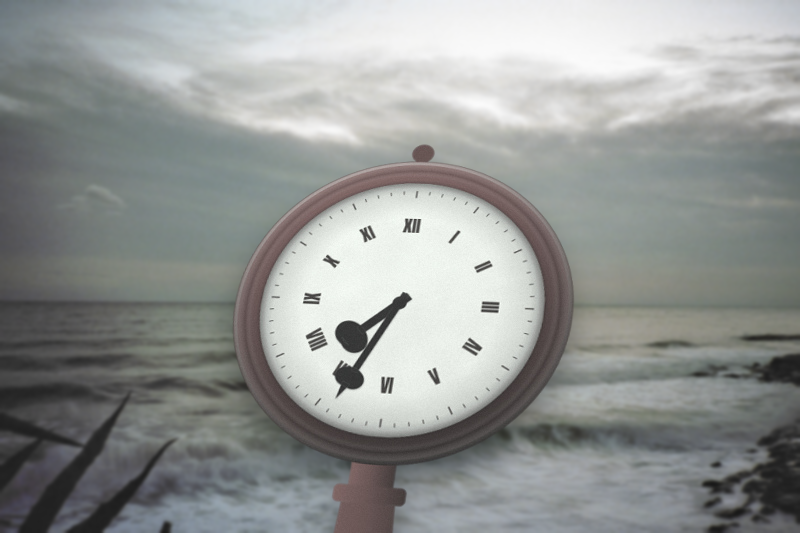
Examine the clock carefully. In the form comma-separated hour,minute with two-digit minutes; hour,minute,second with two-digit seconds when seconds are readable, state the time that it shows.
7,34
